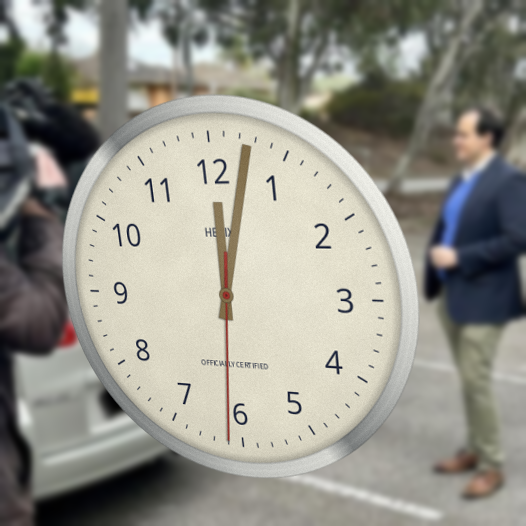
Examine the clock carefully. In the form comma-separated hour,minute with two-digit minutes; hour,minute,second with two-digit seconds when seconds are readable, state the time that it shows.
12,02,31
